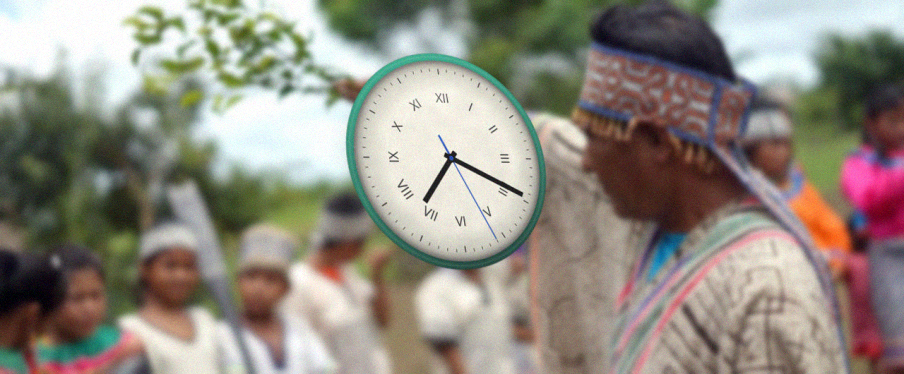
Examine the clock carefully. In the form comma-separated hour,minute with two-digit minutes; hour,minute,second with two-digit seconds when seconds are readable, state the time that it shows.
7,19,26
